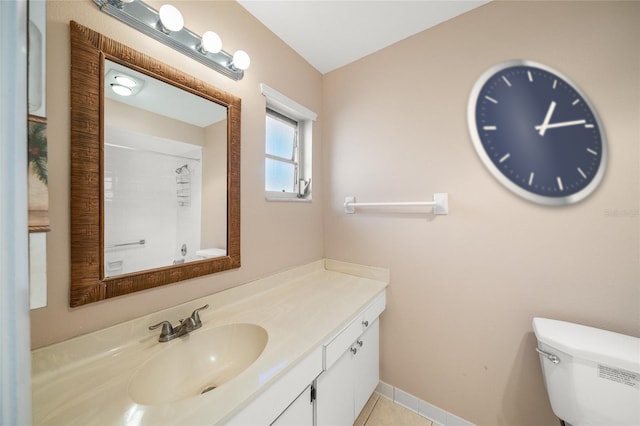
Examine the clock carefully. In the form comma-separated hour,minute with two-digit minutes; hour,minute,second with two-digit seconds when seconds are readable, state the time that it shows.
1,14
